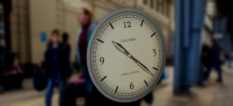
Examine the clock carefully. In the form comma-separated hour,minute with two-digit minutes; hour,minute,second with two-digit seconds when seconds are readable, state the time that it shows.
10,22
